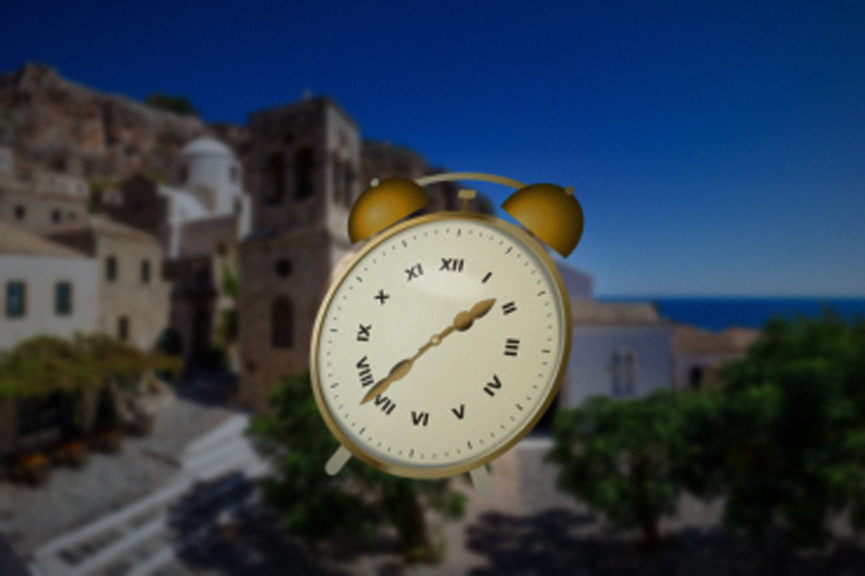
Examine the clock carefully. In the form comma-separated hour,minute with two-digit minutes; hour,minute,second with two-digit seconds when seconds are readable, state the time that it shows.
1,37
